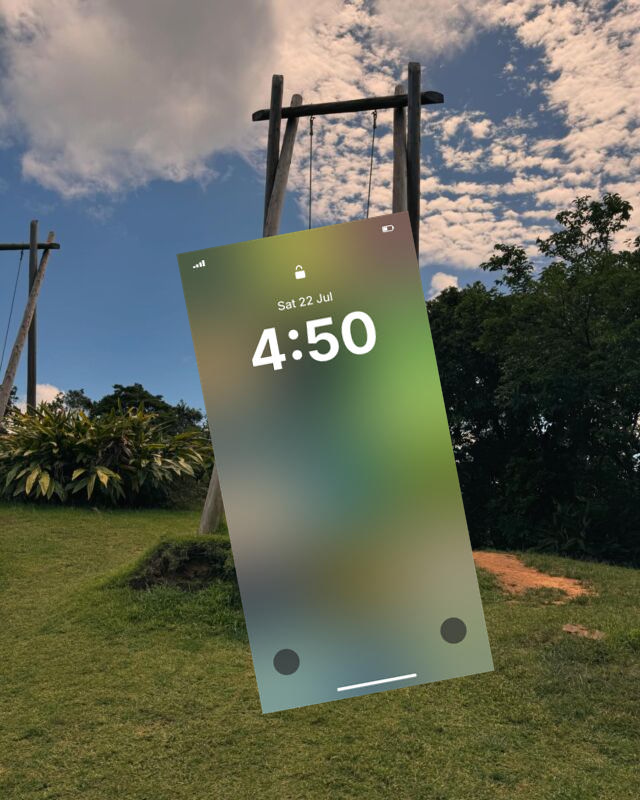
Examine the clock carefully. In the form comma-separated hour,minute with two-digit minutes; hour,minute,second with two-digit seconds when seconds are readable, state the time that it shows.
4,50
